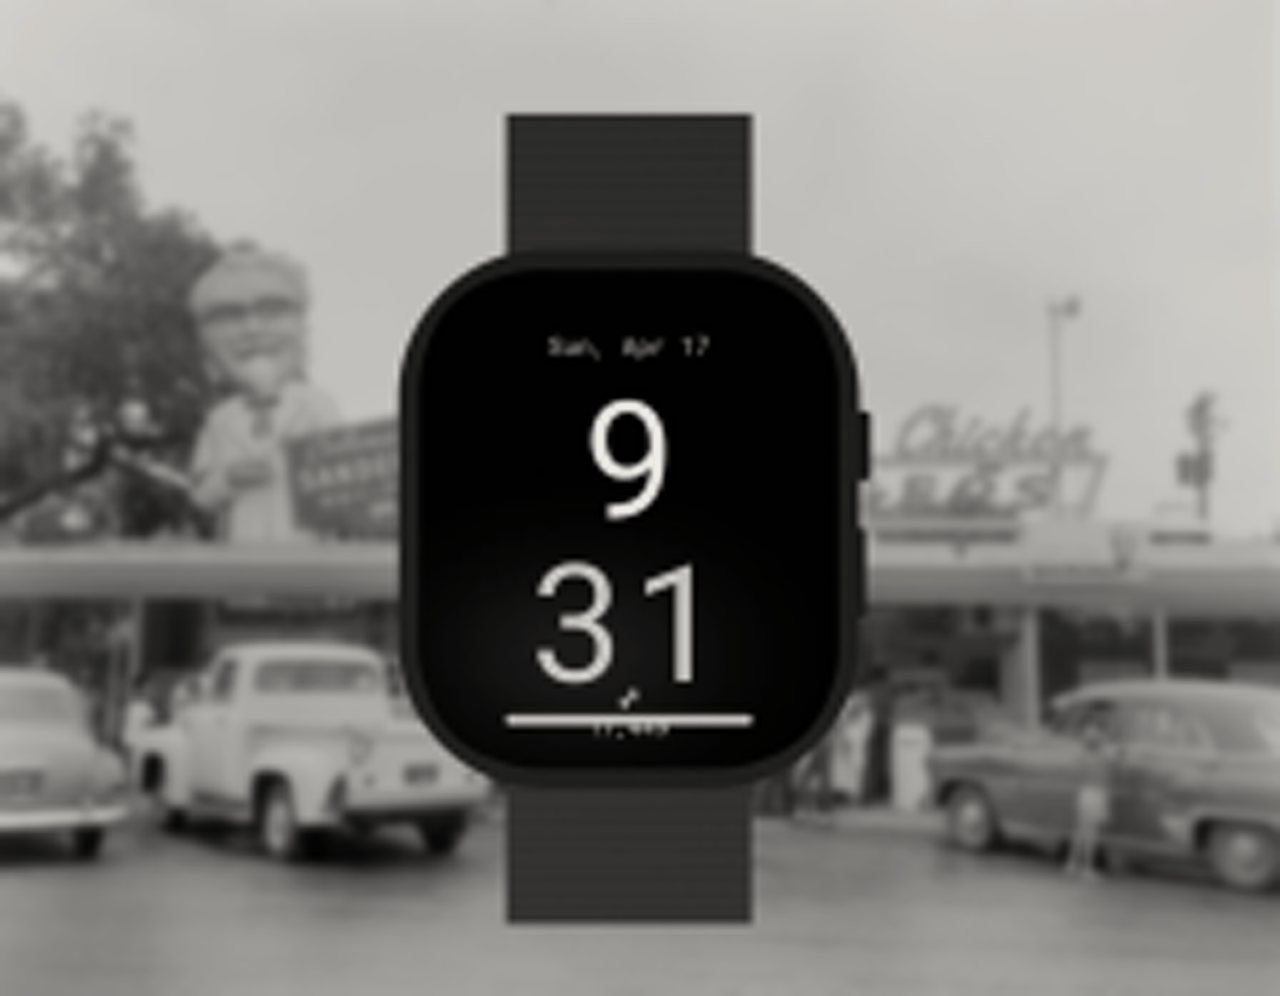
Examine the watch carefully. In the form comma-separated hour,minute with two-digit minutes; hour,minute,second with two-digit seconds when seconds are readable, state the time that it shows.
9,31
